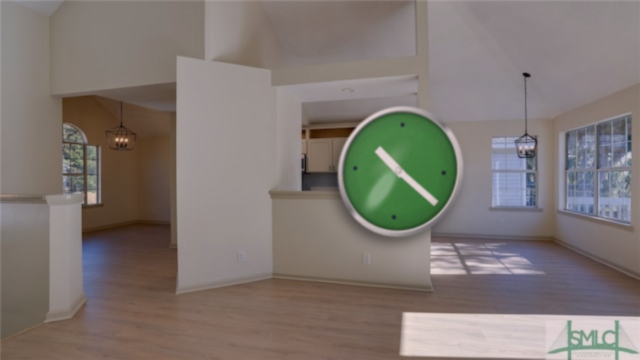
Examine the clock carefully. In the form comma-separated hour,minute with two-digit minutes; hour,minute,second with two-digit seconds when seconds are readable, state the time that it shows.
10,21
